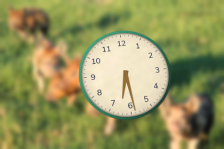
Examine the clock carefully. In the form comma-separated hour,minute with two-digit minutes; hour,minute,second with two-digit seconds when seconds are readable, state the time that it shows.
6,29
